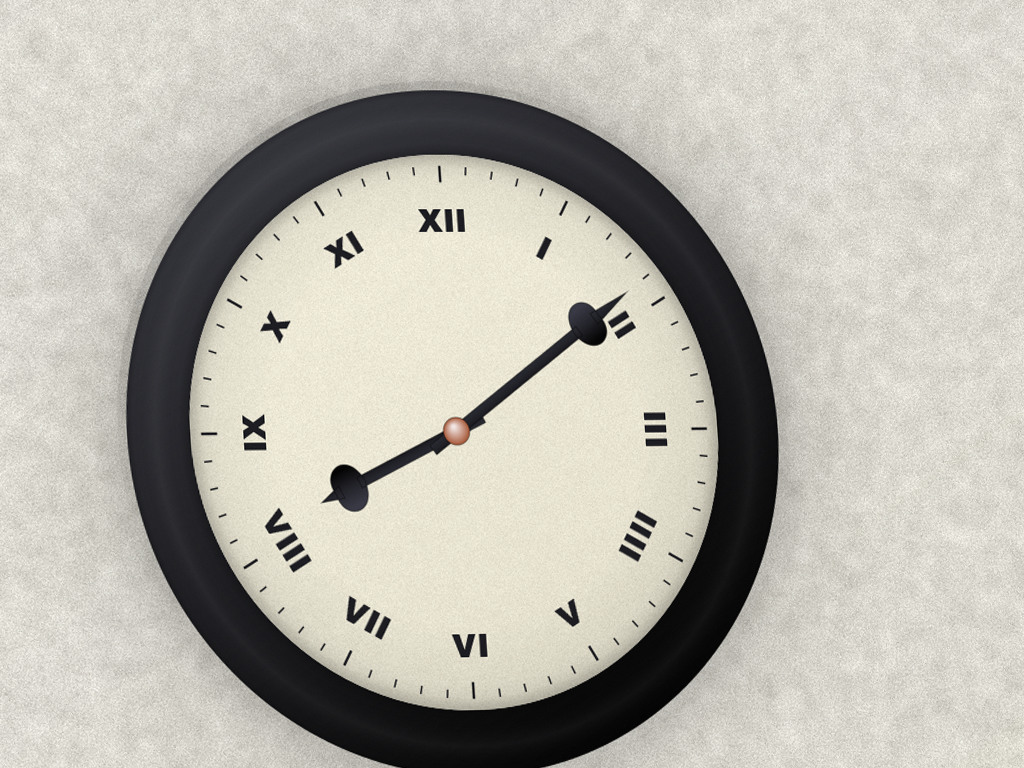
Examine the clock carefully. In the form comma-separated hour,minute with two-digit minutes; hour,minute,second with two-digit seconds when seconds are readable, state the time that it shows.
8,09
